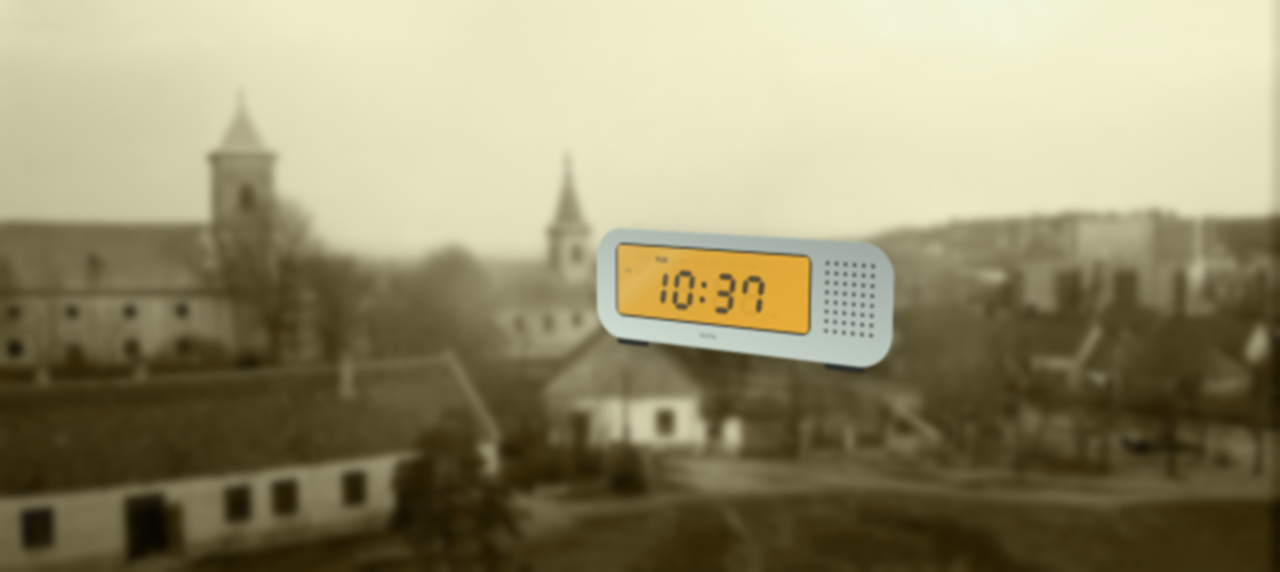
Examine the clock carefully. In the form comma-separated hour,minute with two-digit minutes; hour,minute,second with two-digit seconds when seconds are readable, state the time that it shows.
10,37
